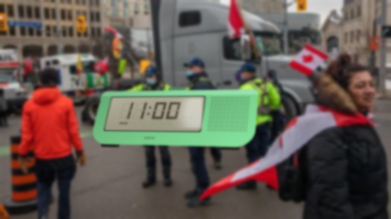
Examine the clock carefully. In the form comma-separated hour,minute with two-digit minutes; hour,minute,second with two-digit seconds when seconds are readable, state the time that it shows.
11,00
